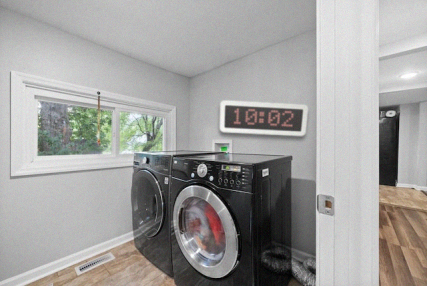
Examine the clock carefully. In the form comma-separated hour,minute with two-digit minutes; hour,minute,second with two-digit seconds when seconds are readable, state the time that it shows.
10,02
